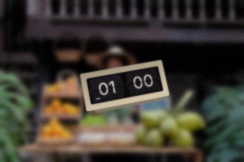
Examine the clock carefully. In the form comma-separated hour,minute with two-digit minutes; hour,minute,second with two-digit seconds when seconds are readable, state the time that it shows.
1,00
